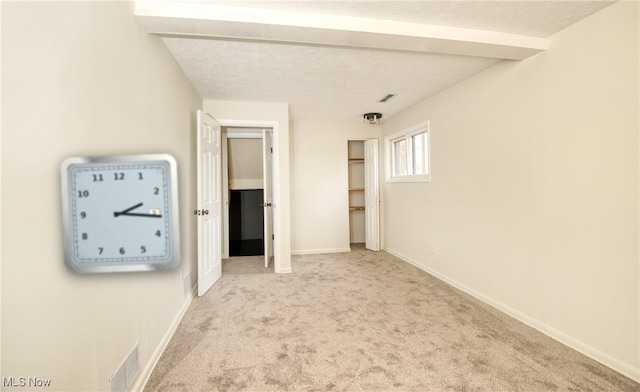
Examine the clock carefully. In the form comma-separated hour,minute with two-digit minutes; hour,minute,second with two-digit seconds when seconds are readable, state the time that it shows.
2,16
